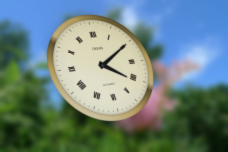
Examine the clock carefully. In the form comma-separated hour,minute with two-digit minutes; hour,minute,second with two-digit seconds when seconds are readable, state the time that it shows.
4,10
